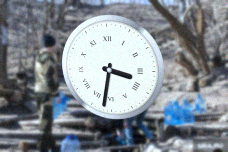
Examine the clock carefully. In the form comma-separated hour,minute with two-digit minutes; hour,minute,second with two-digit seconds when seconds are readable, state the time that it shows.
3,32
